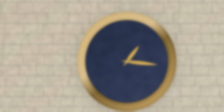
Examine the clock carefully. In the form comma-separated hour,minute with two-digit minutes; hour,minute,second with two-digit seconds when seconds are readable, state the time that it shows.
1,16
